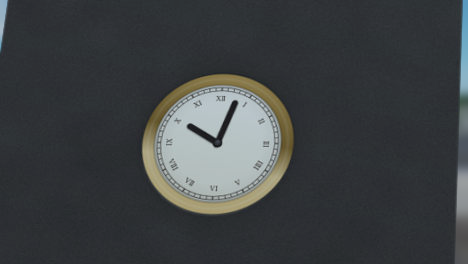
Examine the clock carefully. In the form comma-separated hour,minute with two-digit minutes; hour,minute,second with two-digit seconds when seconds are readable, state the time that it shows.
10,03
